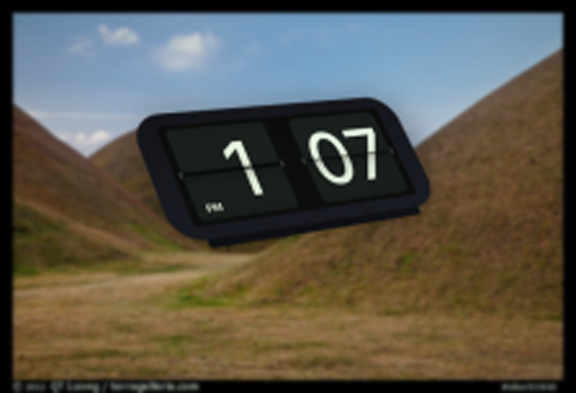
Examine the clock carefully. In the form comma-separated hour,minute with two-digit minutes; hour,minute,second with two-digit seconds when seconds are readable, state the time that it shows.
1,07
